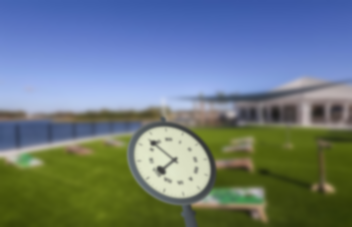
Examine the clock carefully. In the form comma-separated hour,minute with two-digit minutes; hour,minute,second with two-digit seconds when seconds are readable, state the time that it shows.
7,53
